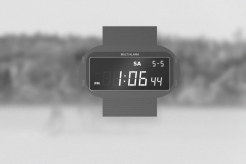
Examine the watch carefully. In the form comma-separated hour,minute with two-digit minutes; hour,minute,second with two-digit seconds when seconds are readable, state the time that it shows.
1,06,44
